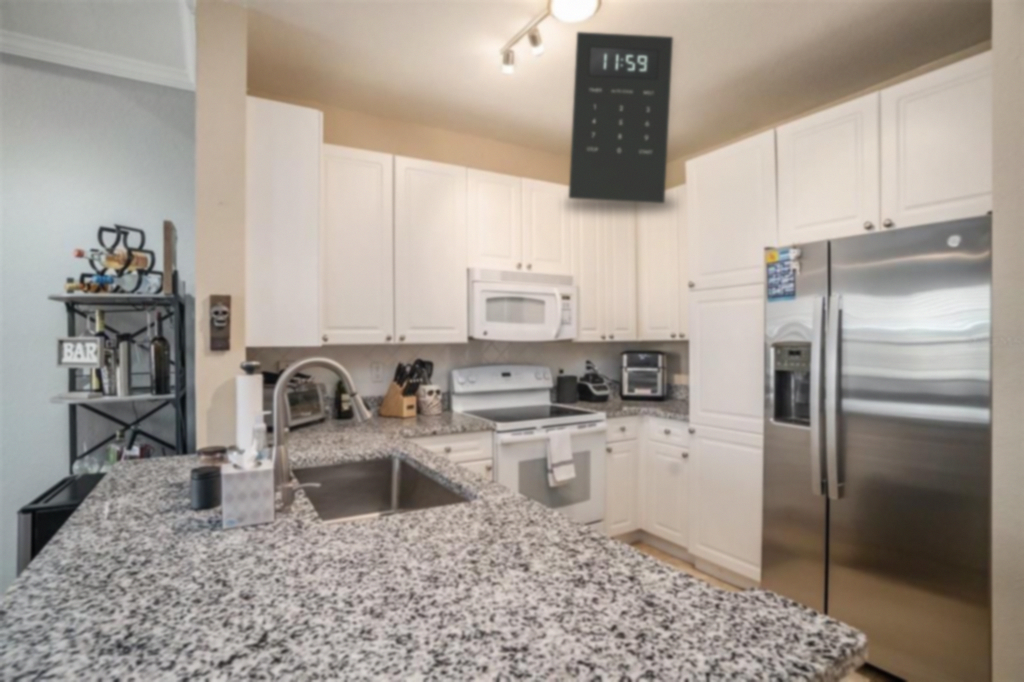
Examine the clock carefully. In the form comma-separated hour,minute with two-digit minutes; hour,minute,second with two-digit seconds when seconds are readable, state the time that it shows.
11,59
